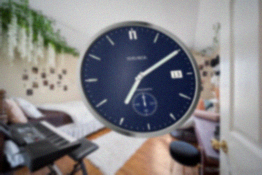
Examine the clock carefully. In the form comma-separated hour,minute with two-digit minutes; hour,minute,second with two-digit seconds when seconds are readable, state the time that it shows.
7,10
